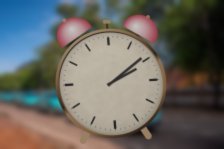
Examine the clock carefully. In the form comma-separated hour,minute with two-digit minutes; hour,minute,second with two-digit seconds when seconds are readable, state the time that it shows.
2,09
